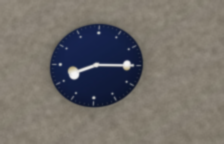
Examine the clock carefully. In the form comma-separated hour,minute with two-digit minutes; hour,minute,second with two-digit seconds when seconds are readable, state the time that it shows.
8,15
